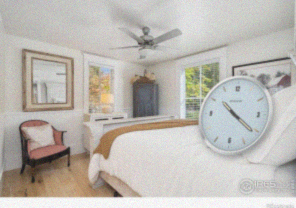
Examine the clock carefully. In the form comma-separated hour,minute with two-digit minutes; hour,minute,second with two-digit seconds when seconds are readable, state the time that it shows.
10,21
